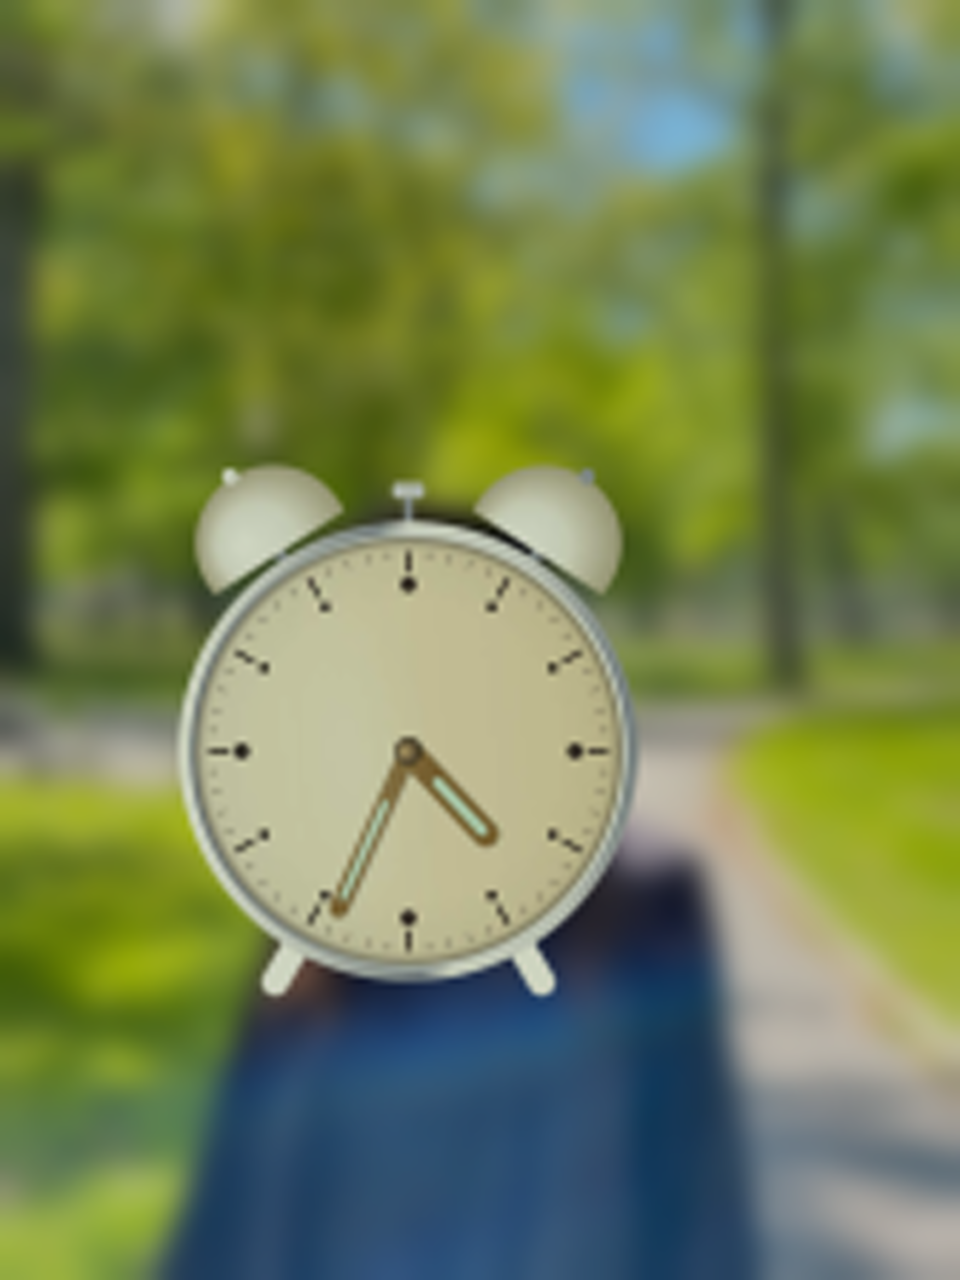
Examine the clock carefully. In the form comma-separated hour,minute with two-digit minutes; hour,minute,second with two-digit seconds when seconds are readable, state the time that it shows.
4,34
